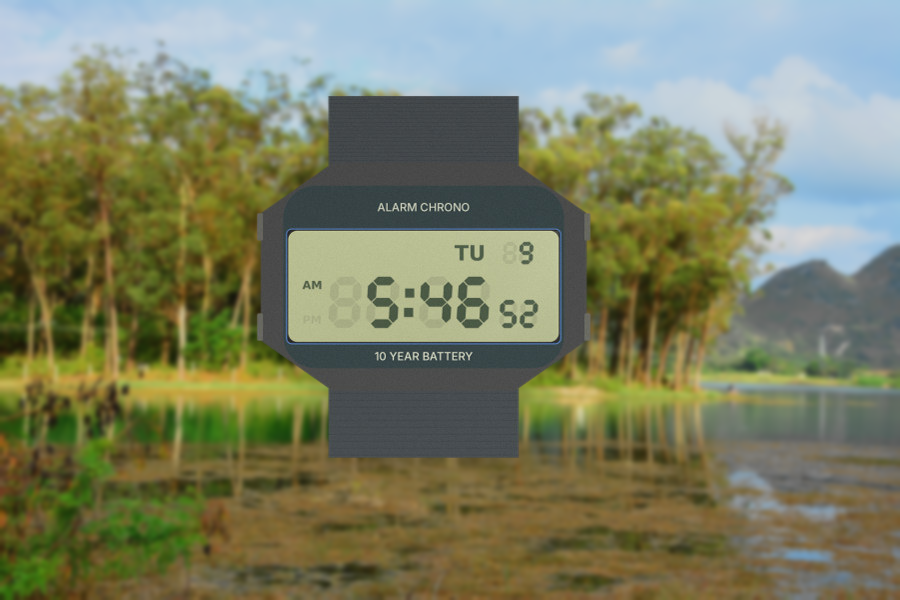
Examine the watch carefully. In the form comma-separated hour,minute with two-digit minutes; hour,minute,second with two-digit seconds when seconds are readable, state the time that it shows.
5,46,52
